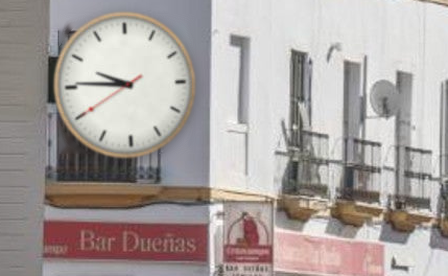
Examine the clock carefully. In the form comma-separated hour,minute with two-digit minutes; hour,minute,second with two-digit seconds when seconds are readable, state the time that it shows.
9,45,40
